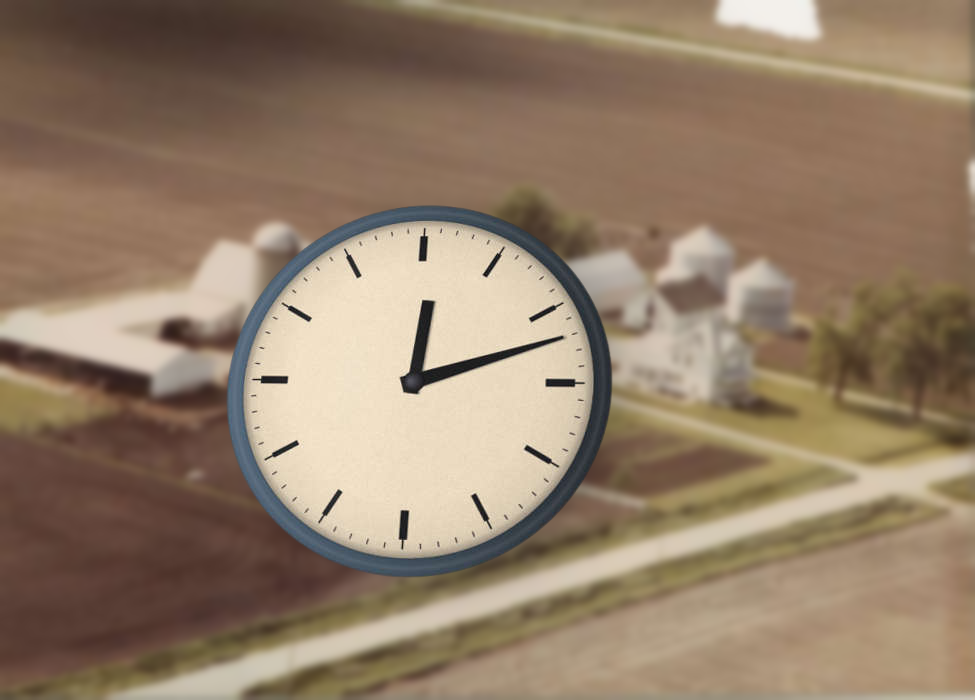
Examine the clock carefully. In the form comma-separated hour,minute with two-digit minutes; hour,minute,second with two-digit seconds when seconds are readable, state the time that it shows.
12,12
